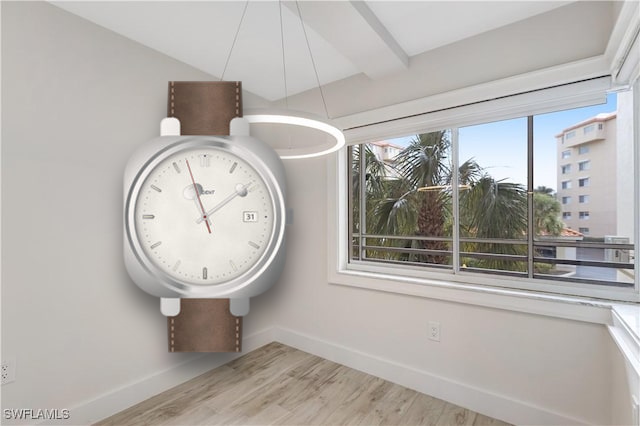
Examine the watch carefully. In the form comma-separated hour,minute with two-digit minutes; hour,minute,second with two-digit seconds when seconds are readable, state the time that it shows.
11,08,57
